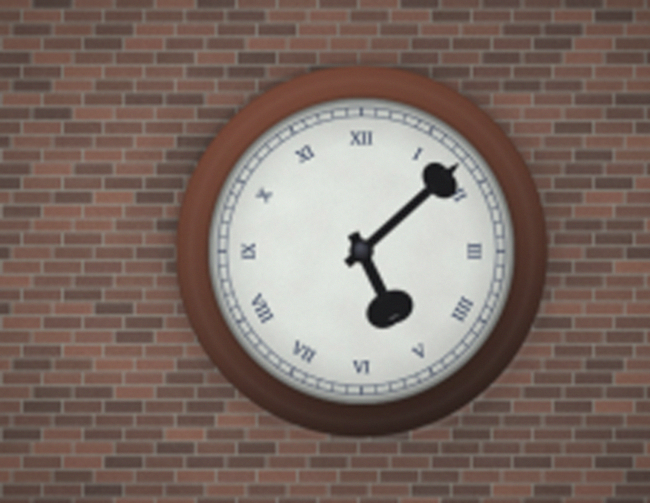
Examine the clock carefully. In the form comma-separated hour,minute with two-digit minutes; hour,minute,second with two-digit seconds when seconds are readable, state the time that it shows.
5,08
